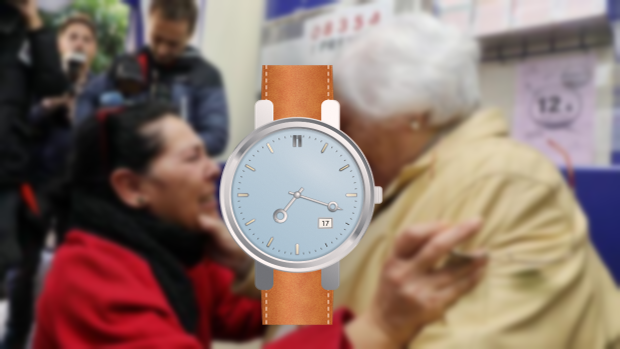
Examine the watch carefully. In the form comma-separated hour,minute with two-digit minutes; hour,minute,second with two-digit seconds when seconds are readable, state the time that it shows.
7,18
